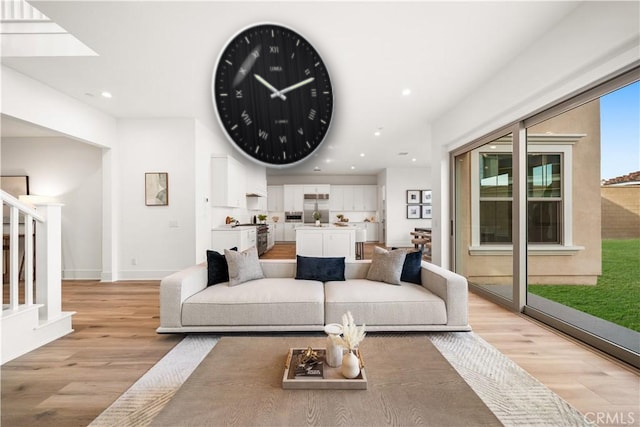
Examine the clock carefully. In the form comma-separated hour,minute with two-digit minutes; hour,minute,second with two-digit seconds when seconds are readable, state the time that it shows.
10,12
